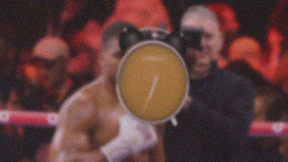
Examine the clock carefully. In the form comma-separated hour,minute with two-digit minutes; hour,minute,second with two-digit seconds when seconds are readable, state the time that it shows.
6,34
